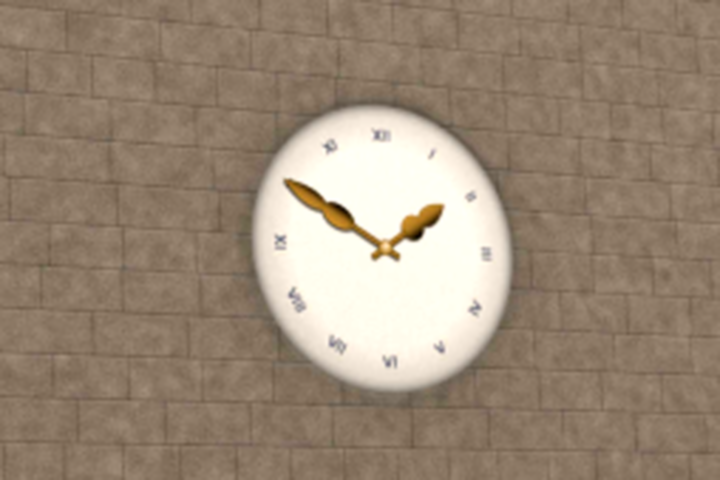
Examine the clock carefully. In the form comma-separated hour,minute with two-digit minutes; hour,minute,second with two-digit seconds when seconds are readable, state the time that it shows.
1,50
